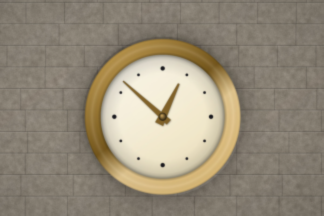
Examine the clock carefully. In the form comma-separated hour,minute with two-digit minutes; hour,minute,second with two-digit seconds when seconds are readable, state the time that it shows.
12,52
